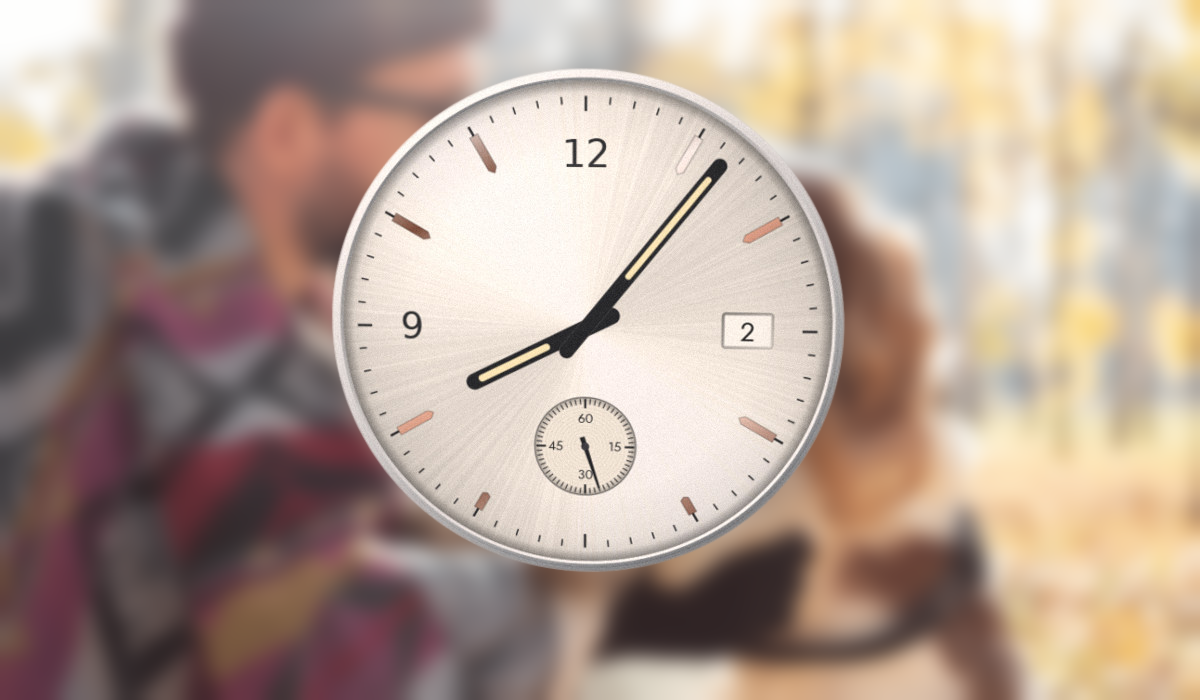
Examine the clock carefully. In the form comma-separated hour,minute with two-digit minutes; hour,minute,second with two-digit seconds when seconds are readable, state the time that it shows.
8,06,27
